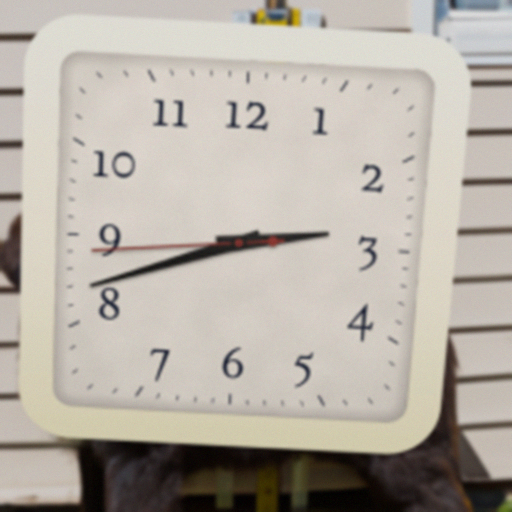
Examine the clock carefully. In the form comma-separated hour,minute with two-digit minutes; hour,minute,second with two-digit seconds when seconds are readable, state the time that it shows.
2,41,44
